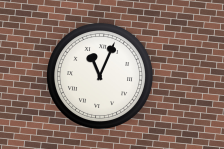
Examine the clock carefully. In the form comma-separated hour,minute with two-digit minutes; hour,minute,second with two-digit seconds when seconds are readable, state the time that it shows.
11,03
